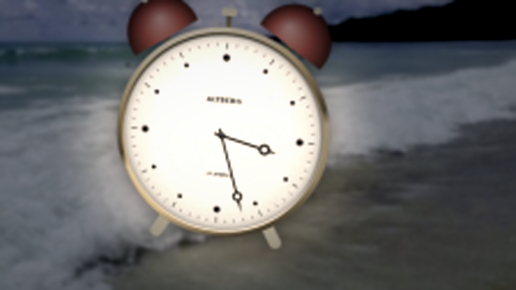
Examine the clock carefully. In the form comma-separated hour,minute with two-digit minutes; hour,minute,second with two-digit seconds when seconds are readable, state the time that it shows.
3,27
